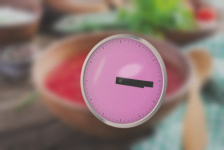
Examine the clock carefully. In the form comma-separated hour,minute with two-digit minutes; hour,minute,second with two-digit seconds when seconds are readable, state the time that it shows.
3,16
